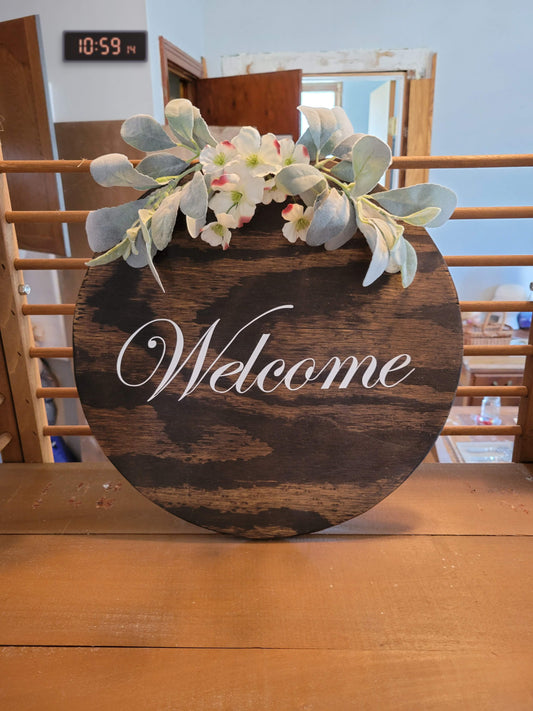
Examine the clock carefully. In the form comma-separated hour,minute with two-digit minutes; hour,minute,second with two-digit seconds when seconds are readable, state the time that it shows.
10,59
